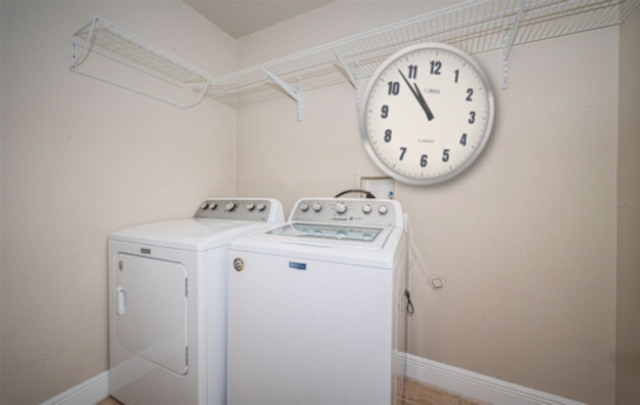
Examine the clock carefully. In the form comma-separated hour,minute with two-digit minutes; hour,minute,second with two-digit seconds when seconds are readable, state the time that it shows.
10,53
